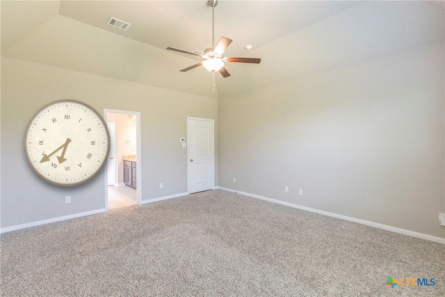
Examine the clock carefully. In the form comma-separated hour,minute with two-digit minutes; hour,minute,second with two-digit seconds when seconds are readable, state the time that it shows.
6,39
